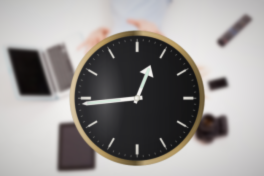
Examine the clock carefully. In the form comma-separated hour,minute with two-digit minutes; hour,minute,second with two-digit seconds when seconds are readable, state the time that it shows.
12,44
